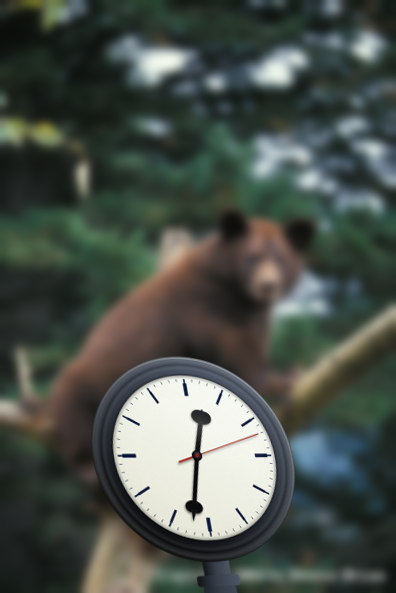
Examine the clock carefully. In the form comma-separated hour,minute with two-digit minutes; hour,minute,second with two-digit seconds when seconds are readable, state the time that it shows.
12,32,12
